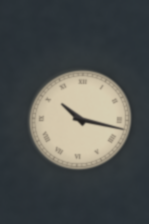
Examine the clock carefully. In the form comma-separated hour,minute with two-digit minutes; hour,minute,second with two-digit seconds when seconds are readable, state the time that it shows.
10,17
